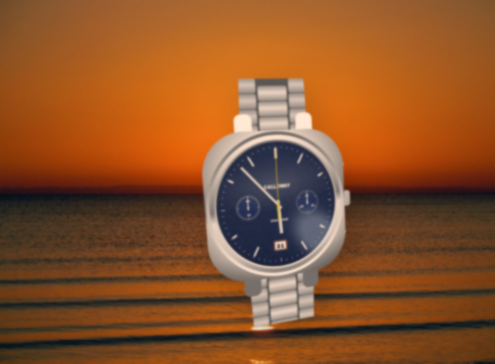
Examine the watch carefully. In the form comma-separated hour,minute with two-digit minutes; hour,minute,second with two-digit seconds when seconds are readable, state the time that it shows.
5,53
